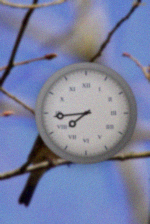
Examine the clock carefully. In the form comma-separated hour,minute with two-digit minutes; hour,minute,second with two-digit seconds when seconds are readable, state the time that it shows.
7,44
